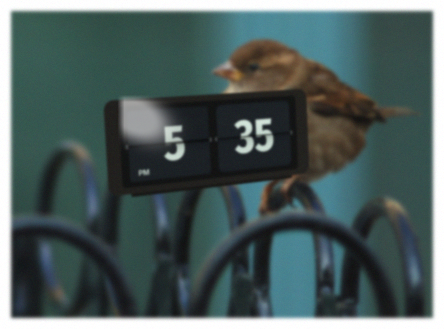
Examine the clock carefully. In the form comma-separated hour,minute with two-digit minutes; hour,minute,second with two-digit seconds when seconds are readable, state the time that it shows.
5,35
